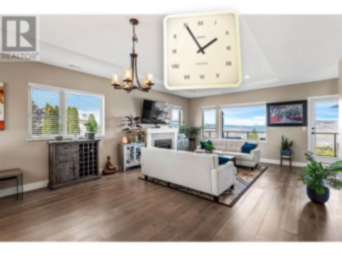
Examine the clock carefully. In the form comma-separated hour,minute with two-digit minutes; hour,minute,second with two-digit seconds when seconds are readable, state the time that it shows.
1,55
